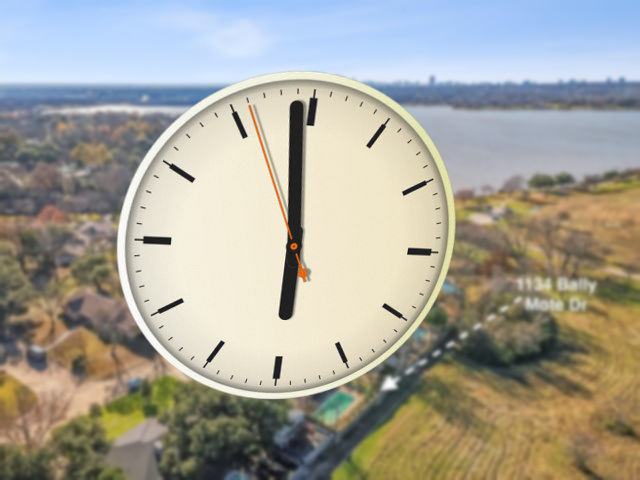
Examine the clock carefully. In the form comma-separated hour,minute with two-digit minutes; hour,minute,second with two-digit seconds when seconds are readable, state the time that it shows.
5,58,56
